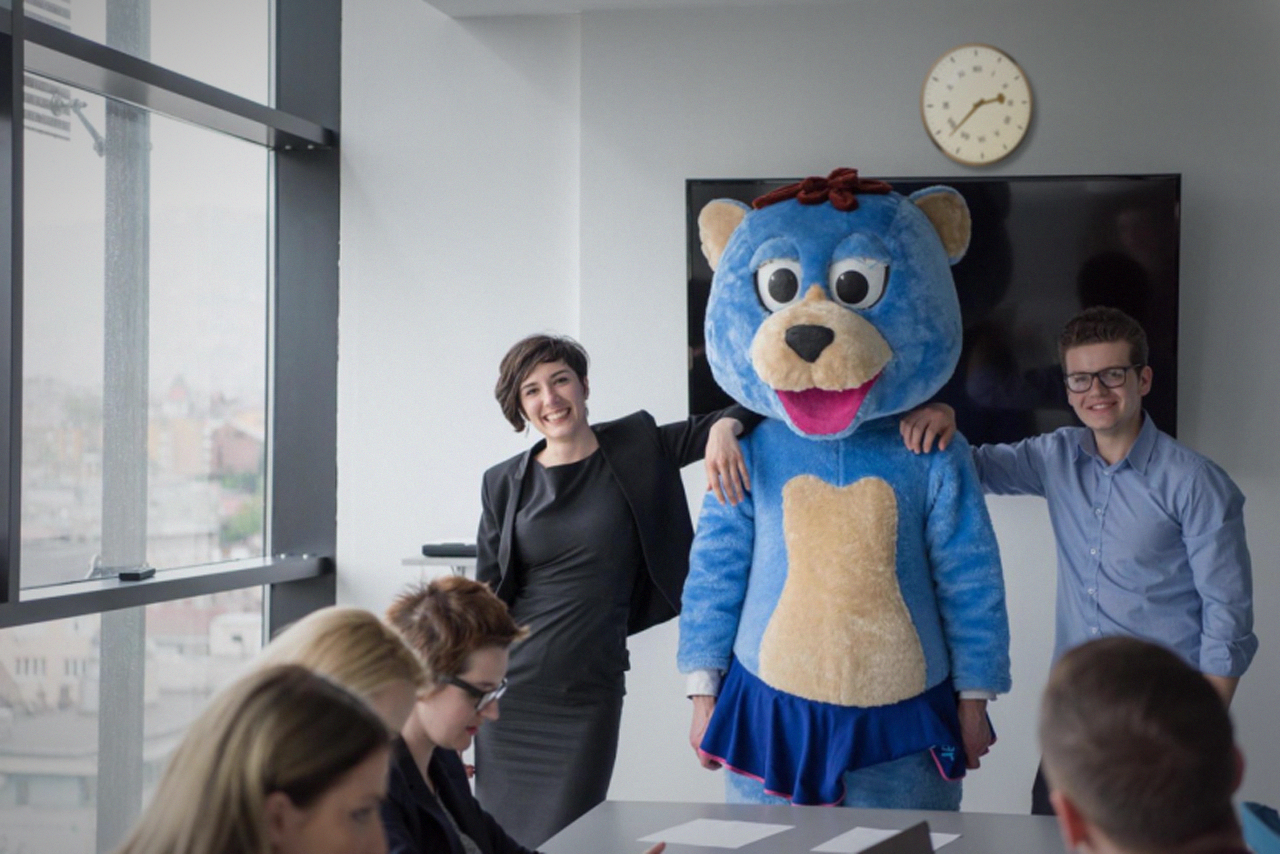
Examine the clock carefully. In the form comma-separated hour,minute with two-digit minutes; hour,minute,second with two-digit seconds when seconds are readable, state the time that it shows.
2,38
